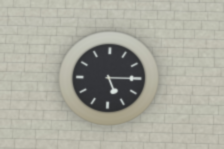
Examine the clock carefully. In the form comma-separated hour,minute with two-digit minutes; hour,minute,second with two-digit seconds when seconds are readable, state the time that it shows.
5,15
